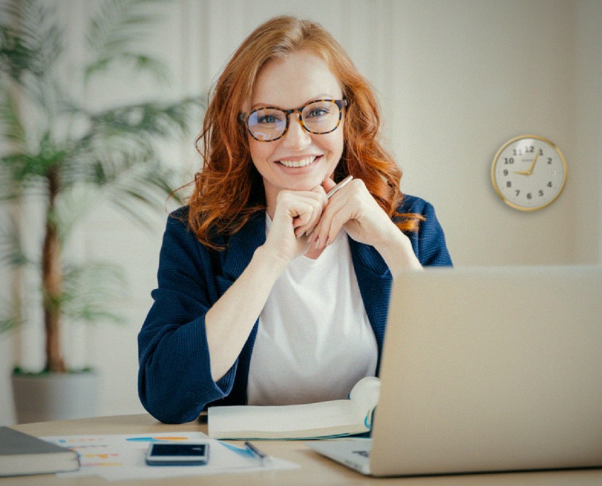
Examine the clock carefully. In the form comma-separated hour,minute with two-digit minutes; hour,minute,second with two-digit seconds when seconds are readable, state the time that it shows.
9,04
